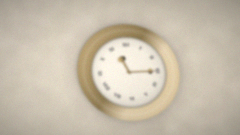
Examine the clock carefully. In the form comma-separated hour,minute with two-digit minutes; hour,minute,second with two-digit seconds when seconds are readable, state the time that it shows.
11,15
